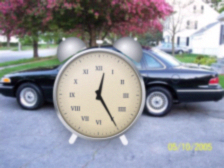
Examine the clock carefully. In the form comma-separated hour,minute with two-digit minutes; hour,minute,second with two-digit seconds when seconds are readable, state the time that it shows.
12,25
